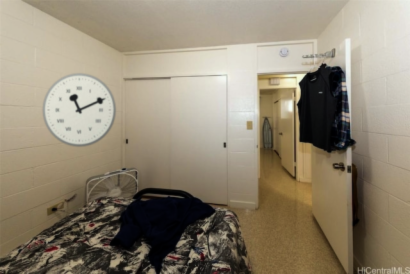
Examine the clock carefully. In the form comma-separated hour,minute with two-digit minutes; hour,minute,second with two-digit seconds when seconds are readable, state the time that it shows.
11,11
